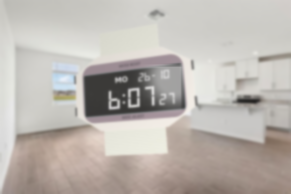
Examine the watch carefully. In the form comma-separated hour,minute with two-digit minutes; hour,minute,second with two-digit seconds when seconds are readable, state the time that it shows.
6,07
